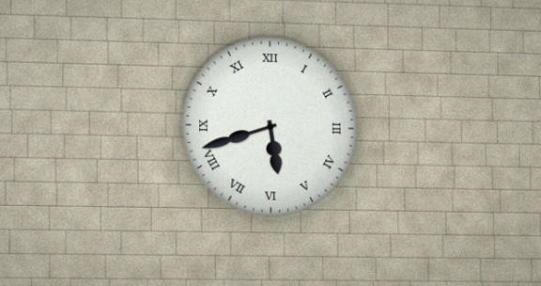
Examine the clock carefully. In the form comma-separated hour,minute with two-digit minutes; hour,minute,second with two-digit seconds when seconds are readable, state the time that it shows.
5,42
